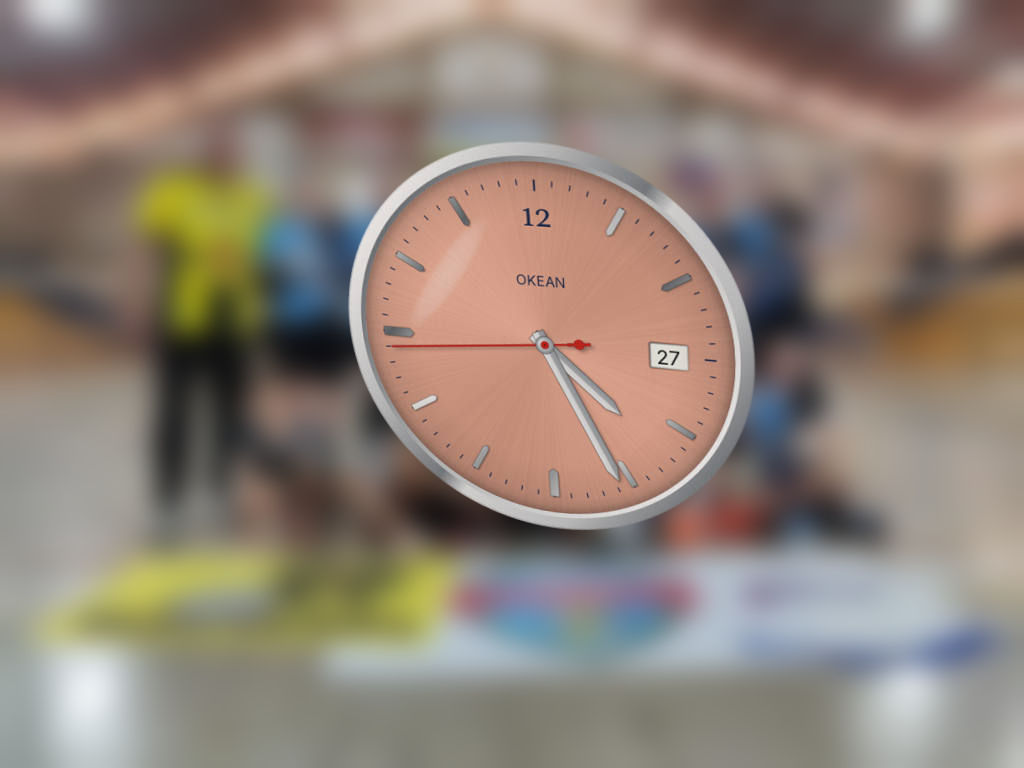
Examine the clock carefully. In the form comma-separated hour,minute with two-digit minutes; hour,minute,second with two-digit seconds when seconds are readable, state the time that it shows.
4,25,44
